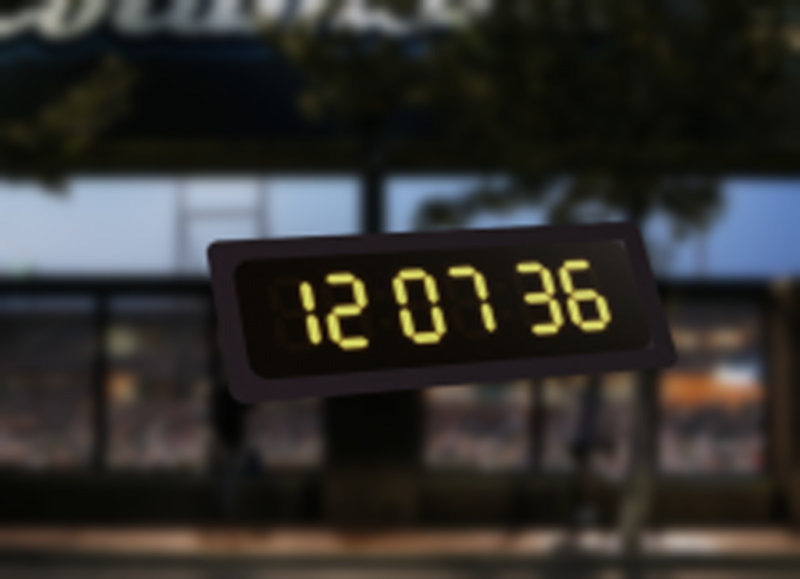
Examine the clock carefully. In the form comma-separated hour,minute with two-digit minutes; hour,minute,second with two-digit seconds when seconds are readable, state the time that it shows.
12,07,36
